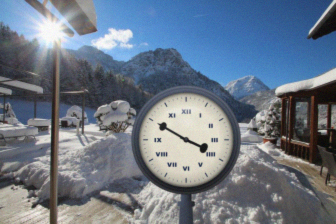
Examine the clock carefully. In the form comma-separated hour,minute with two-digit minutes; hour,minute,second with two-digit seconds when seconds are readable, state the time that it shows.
3,50
